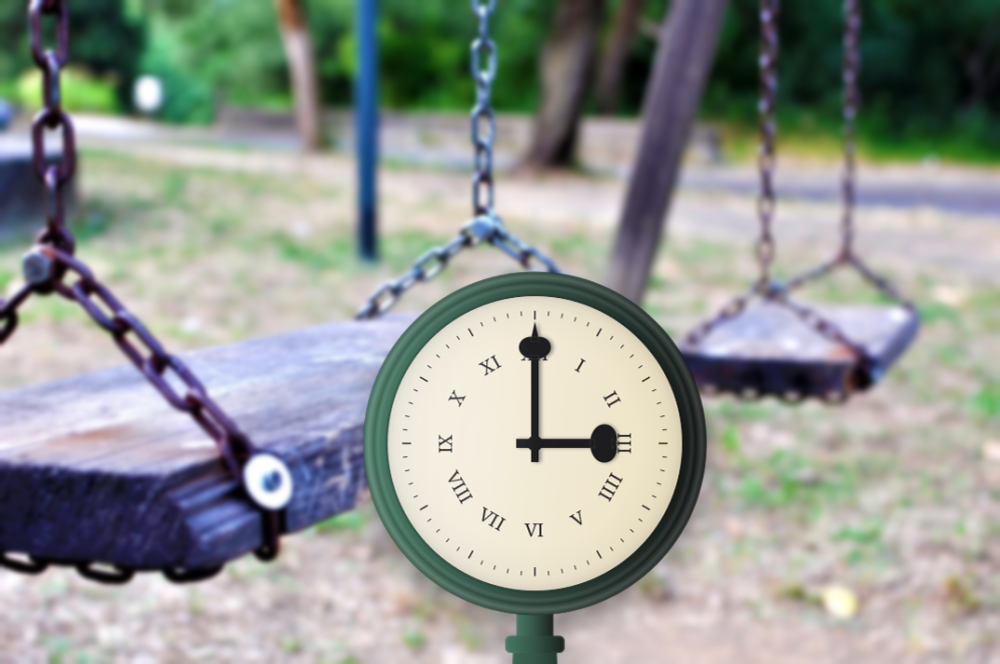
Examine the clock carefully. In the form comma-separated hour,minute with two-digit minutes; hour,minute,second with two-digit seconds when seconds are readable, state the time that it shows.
3,00
